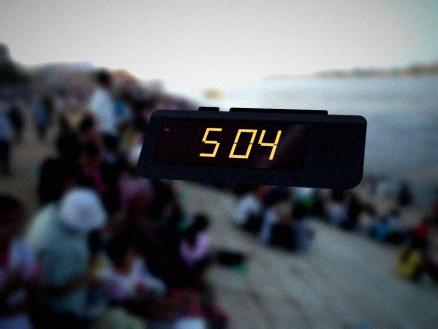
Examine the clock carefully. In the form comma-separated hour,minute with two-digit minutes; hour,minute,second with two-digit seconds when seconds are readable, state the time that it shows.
5,04
